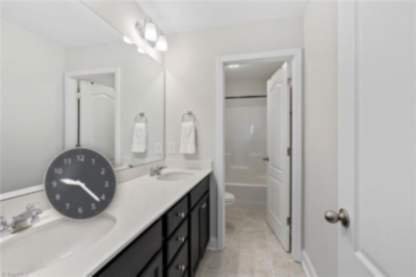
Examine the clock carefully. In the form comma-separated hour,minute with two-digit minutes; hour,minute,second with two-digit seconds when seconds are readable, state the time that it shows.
9,22
